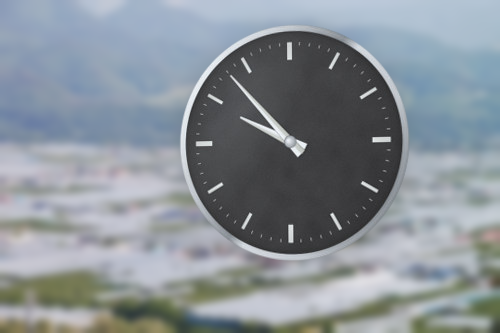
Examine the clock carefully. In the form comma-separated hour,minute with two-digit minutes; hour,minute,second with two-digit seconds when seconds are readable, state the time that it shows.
9,53
